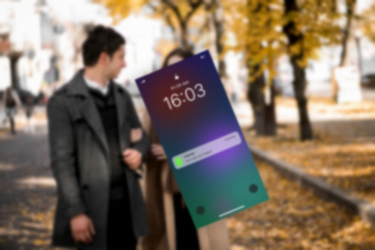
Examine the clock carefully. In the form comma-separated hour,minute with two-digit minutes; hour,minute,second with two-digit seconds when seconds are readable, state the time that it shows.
16,03
